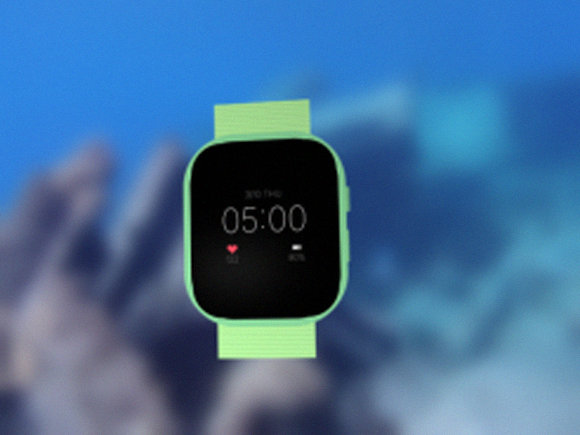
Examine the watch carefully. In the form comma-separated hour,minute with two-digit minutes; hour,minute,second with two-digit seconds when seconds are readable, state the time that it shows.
5,00
